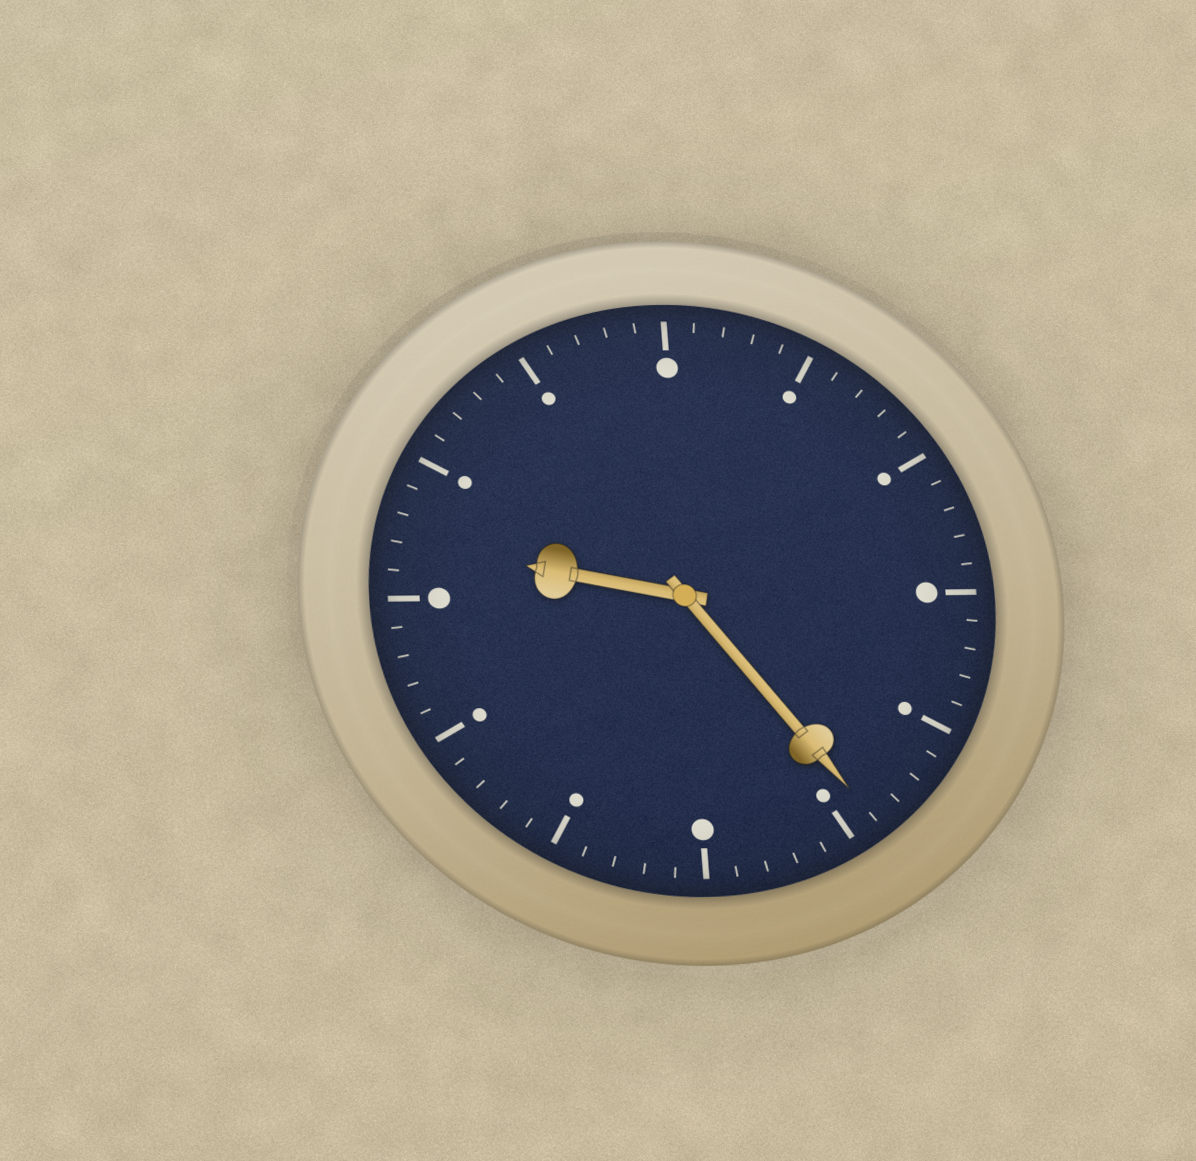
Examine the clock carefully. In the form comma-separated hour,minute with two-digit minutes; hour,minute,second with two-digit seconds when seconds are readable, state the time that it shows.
9,24
